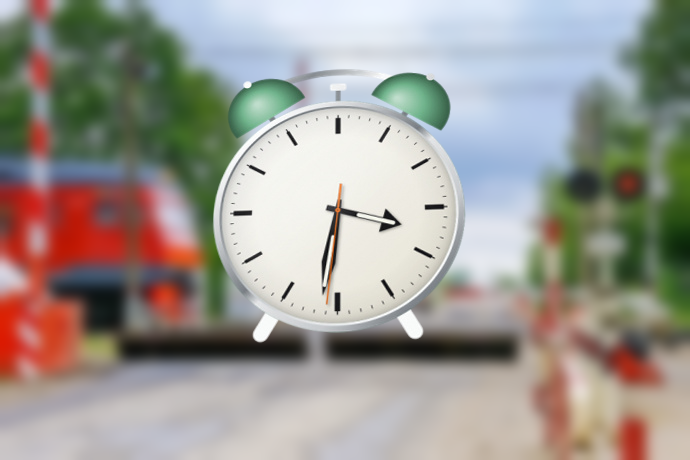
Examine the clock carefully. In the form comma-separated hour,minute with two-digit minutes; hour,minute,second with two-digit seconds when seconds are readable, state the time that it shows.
3,31,31
